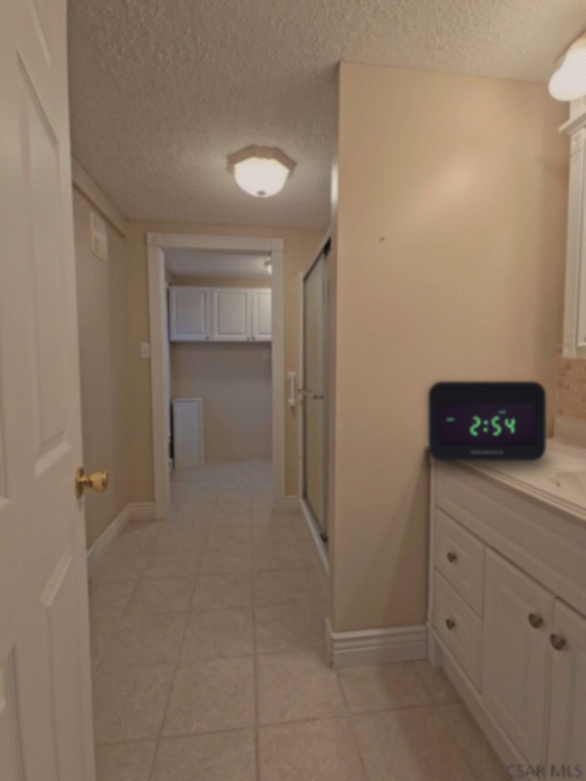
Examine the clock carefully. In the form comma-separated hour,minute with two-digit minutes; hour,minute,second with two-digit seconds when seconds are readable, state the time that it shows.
2,54
